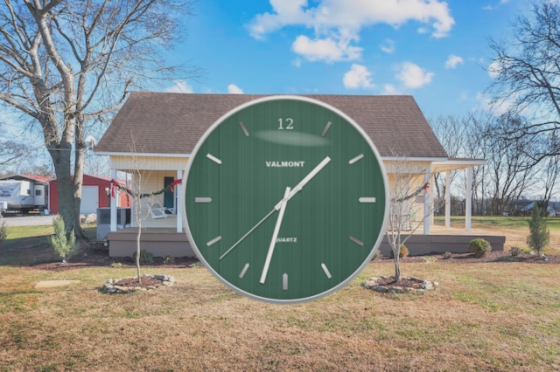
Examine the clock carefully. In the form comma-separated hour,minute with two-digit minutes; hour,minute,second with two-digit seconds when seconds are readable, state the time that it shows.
1,32,38
